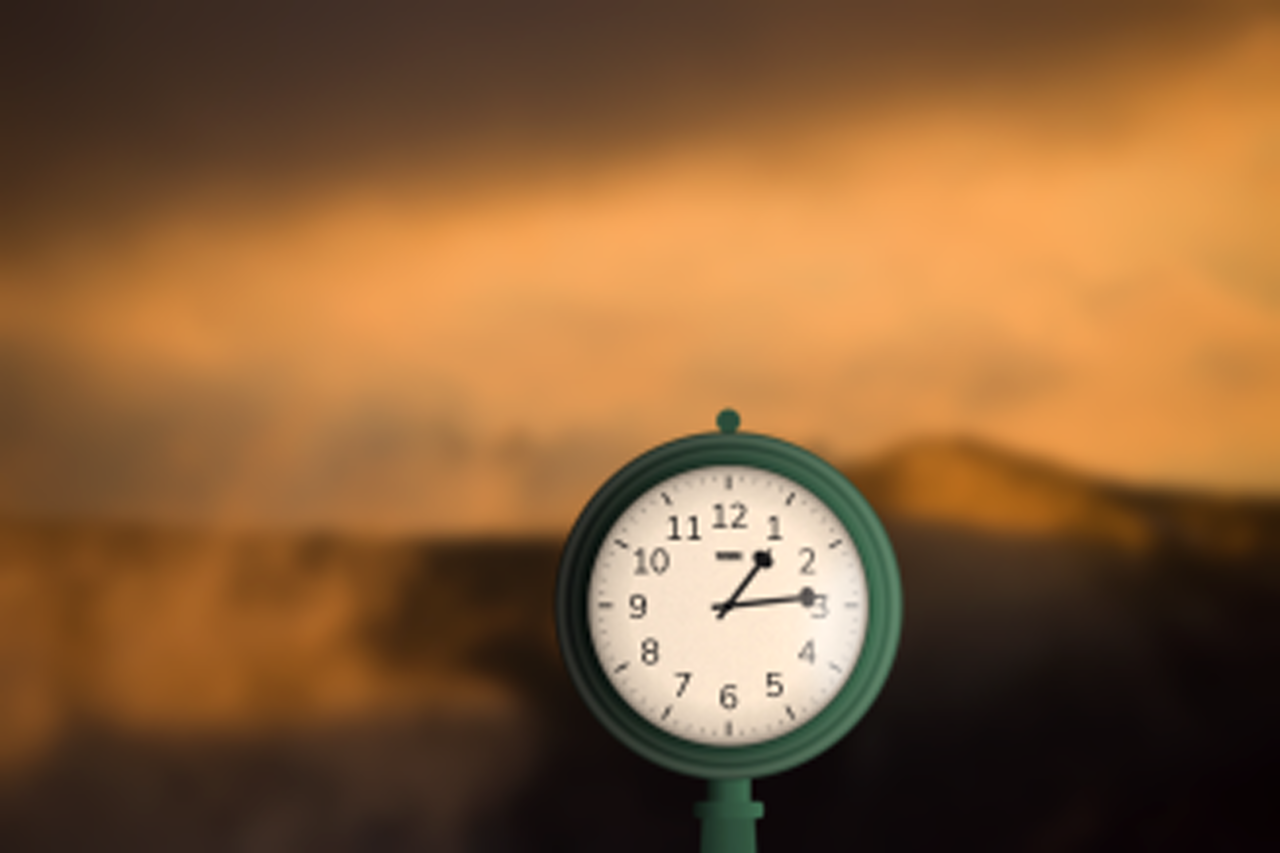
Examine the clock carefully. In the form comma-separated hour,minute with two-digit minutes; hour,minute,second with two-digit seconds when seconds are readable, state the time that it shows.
1,14
